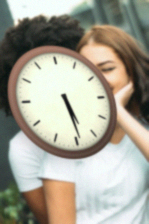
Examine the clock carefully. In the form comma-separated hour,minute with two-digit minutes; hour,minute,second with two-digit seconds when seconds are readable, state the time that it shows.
5,29
